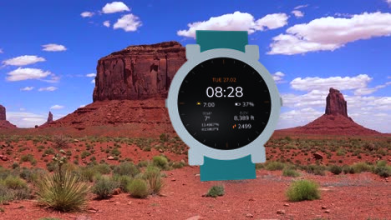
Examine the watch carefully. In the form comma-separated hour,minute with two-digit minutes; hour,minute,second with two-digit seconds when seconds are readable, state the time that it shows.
8,28
